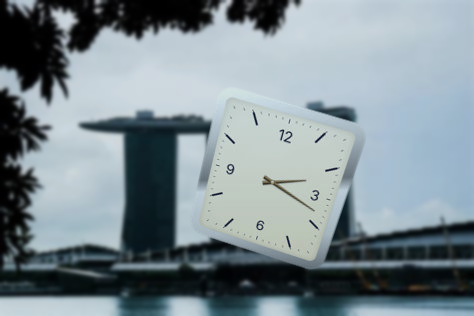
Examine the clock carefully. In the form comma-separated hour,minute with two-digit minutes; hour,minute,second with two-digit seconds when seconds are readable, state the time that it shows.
2,18
